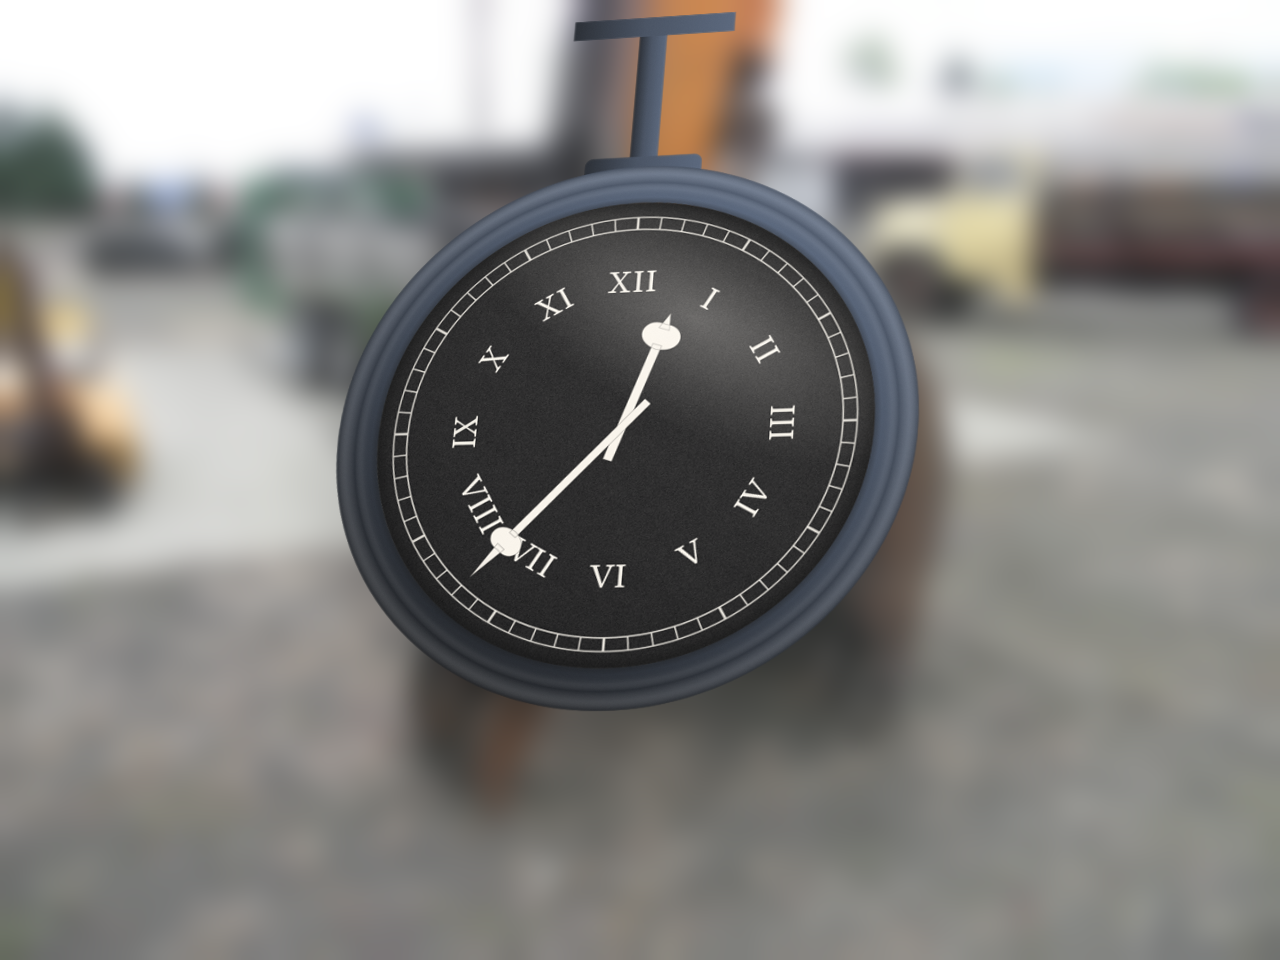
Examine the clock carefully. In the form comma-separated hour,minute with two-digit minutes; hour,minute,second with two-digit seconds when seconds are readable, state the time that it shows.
12,37
